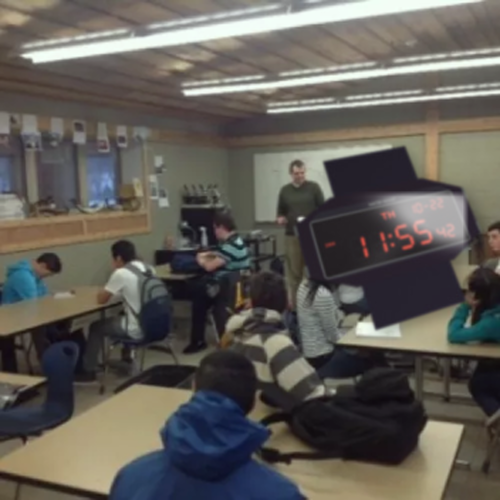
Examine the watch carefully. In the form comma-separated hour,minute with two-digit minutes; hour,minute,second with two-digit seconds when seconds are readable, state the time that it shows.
11,55
